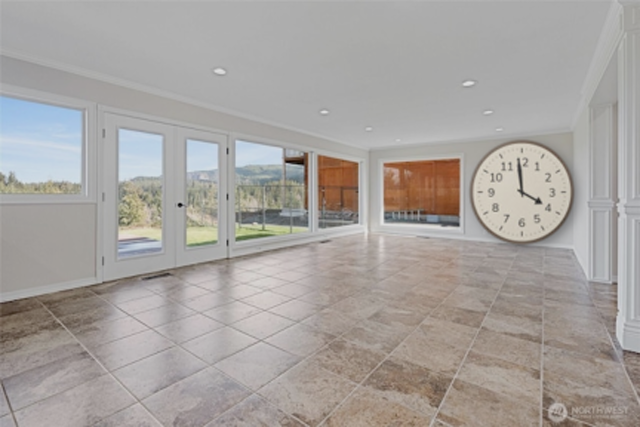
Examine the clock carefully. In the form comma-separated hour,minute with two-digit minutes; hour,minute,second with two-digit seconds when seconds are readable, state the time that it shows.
3,59
